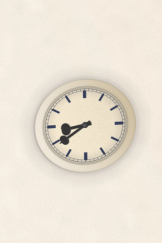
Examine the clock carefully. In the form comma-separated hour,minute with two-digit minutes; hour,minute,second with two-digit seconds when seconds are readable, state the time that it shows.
8,39
